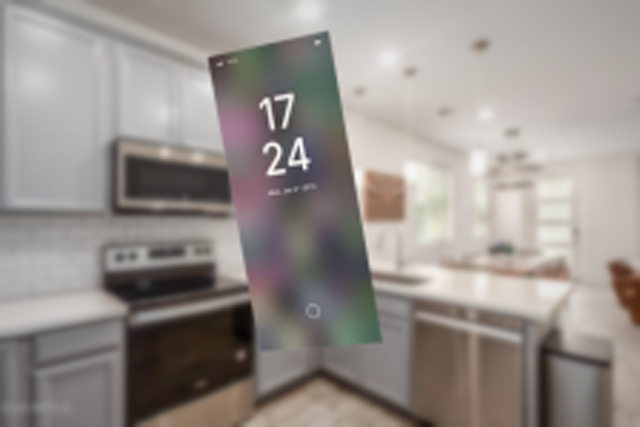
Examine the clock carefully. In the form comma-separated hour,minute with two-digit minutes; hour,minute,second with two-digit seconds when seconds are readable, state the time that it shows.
17,24
